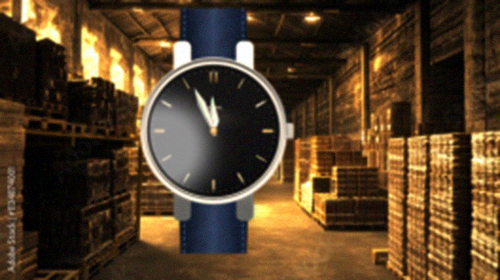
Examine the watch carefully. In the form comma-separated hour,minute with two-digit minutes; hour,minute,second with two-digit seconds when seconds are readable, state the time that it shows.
11,56
